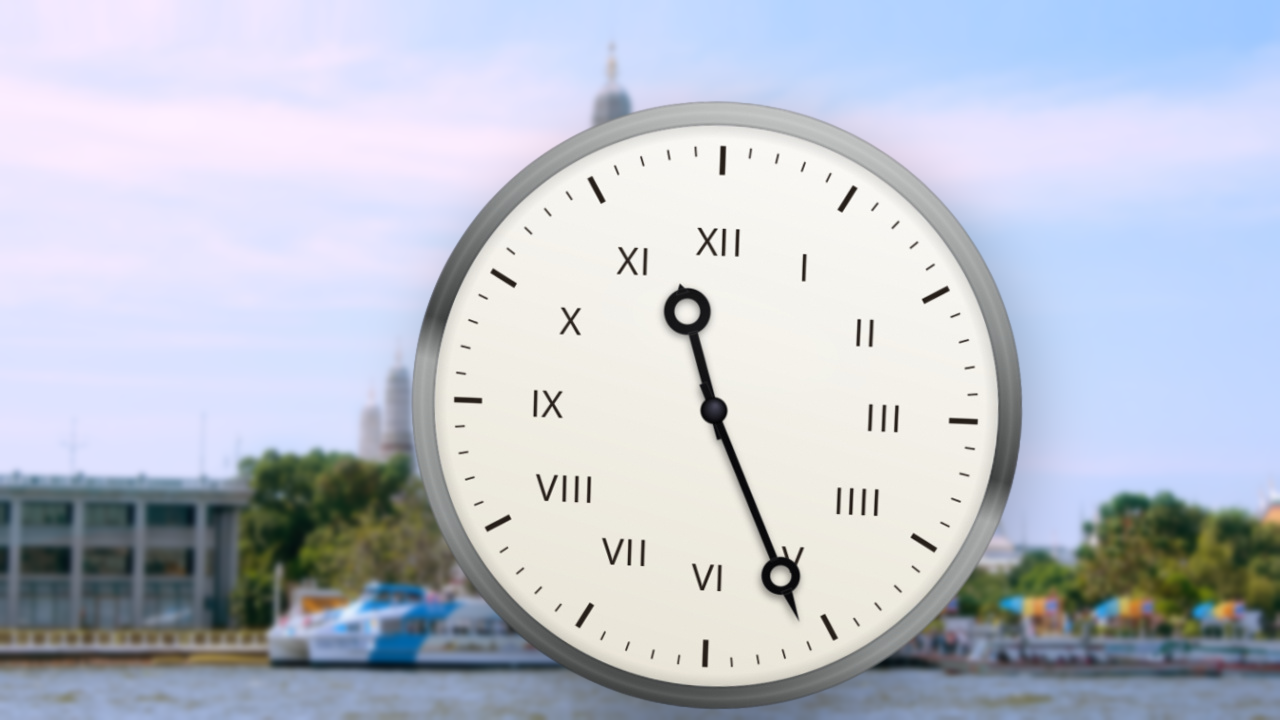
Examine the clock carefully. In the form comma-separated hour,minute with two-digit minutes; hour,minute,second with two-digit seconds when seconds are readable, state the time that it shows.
11,26
